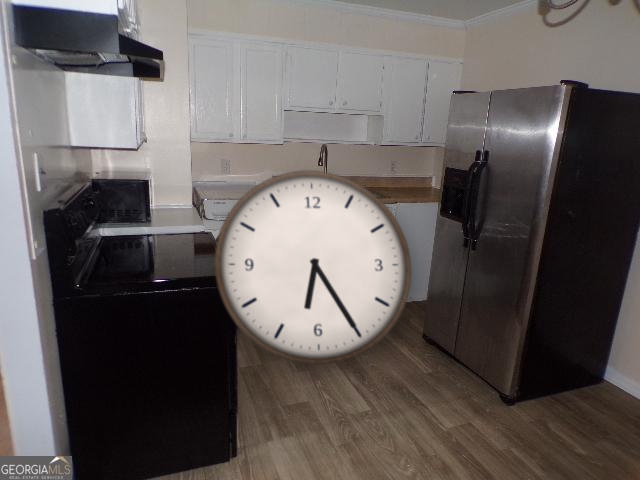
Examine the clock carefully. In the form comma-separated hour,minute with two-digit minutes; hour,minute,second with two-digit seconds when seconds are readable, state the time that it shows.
6,25
